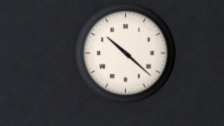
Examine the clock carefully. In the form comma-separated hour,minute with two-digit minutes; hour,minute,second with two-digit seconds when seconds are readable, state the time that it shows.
10,22
